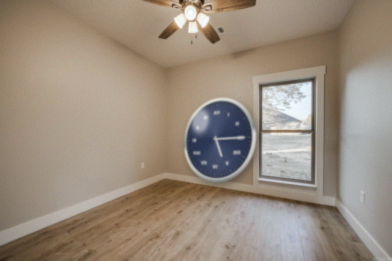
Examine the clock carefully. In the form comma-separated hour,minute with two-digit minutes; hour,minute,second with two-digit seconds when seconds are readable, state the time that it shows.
5,15
